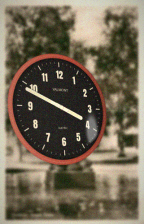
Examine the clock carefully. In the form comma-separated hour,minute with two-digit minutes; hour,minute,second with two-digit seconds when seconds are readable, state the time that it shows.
3,49
